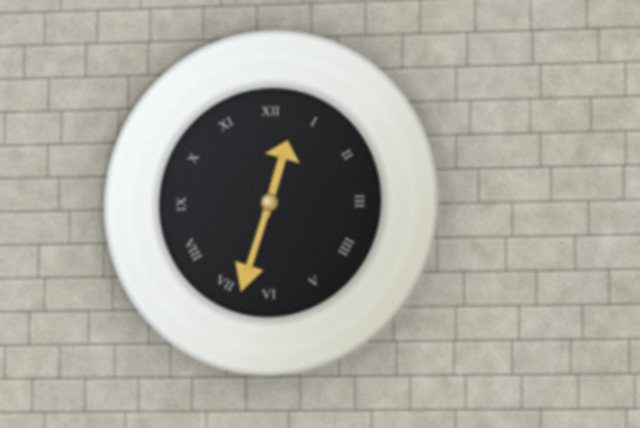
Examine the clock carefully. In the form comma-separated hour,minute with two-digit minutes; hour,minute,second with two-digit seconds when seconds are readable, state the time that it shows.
12,33
